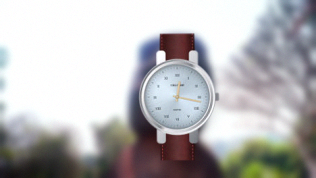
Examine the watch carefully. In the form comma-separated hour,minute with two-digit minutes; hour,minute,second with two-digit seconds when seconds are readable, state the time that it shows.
12,17
